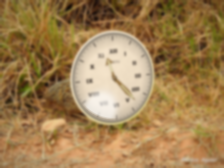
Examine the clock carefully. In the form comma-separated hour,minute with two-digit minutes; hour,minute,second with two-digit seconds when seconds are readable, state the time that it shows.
11,23
